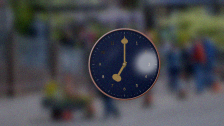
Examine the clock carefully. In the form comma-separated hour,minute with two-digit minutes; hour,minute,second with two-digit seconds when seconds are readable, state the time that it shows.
7,00
